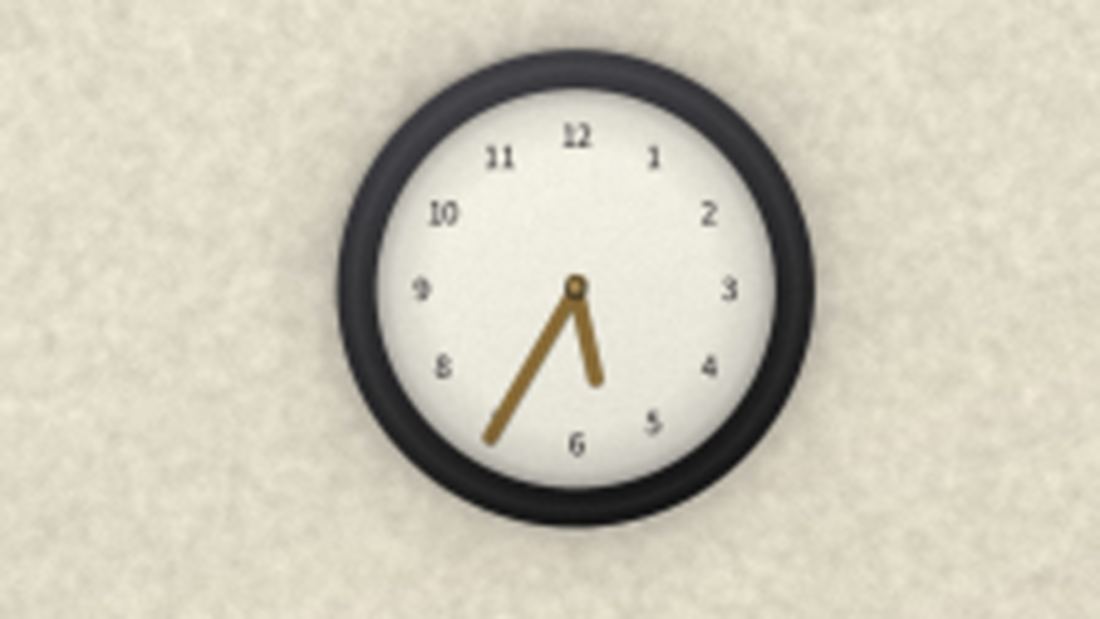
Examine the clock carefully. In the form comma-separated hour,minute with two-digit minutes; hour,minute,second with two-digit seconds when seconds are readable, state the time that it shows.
5,35
